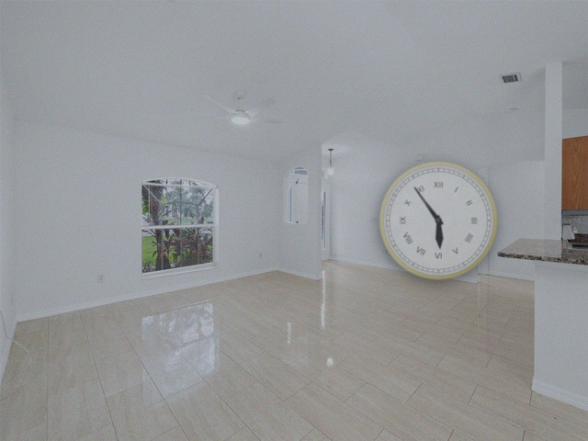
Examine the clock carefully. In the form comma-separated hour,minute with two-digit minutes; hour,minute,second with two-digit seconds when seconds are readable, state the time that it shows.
5,54
